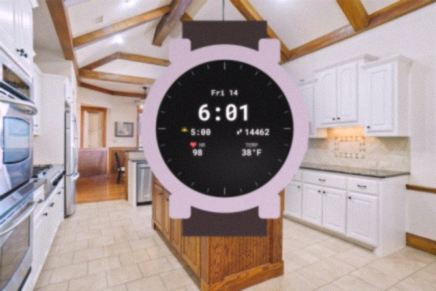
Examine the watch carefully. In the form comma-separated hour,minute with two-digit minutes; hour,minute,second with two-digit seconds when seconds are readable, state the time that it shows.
6,01
